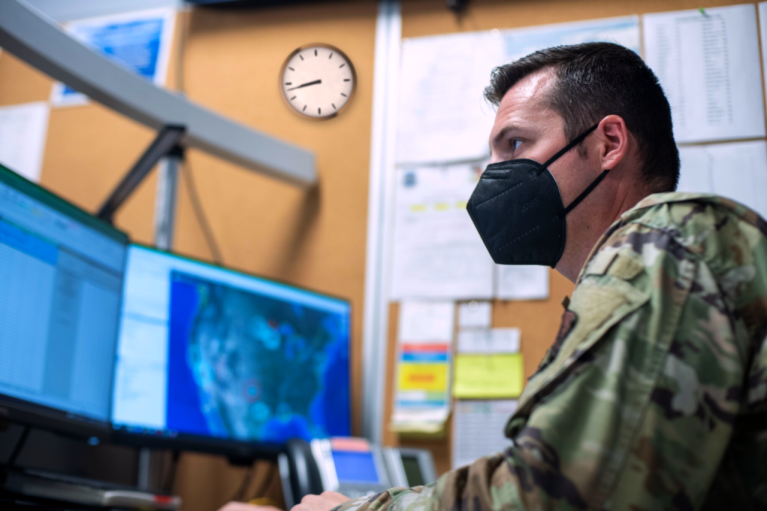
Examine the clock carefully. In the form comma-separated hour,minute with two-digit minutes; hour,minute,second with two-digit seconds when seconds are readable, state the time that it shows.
8,43
